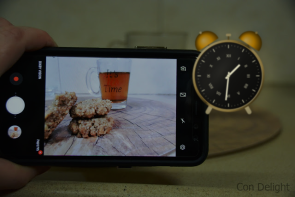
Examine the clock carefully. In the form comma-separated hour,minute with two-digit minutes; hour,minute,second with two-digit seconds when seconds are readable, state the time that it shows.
1,31
